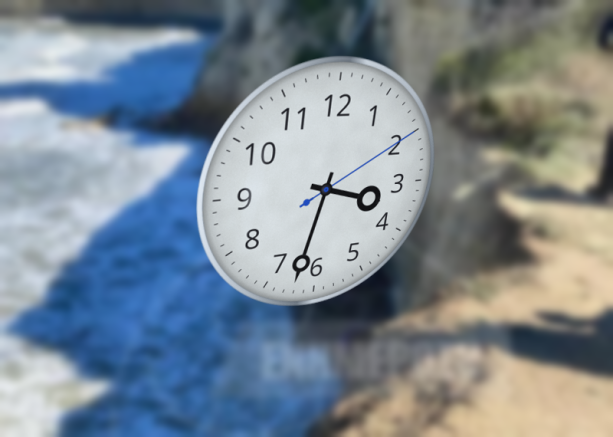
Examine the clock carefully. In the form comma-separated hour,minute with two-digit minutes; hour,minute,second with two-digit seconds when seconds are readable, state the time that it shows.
3,32,10
